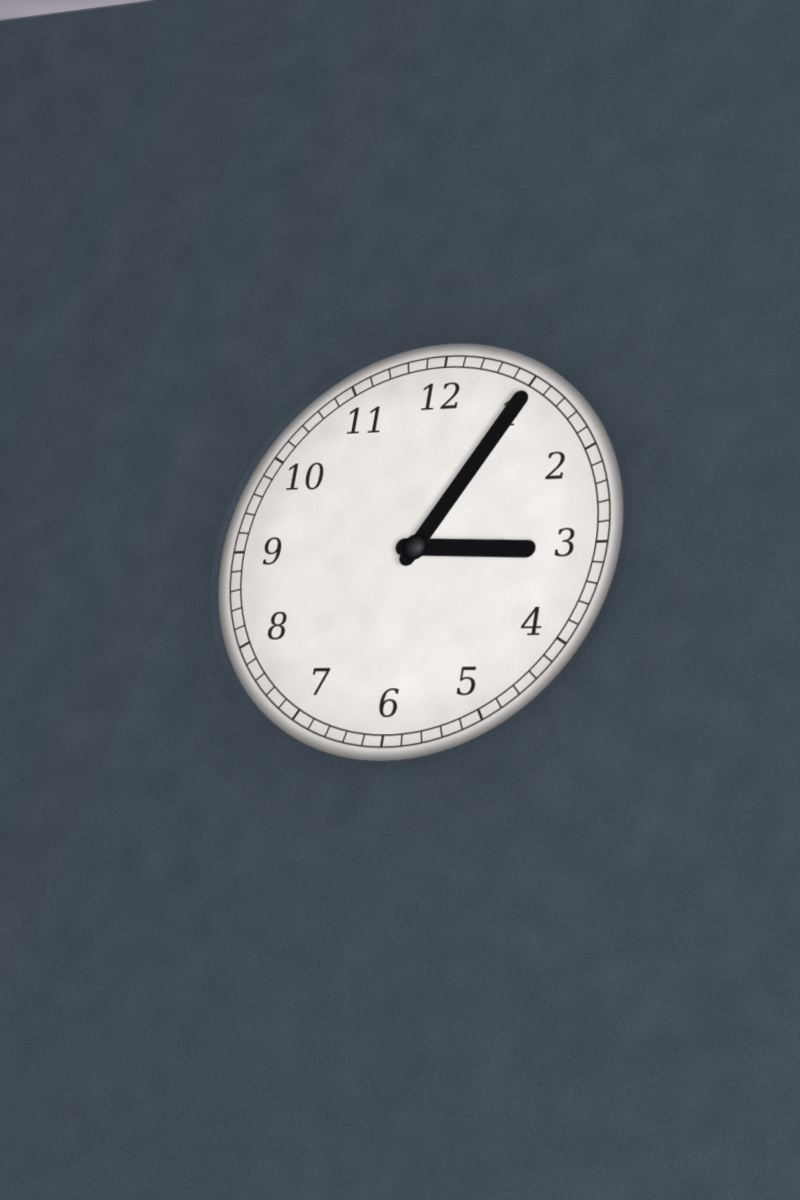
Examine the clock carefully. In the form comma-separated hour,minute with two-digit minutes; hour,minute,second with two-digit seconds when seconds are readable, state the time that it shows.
3,05
